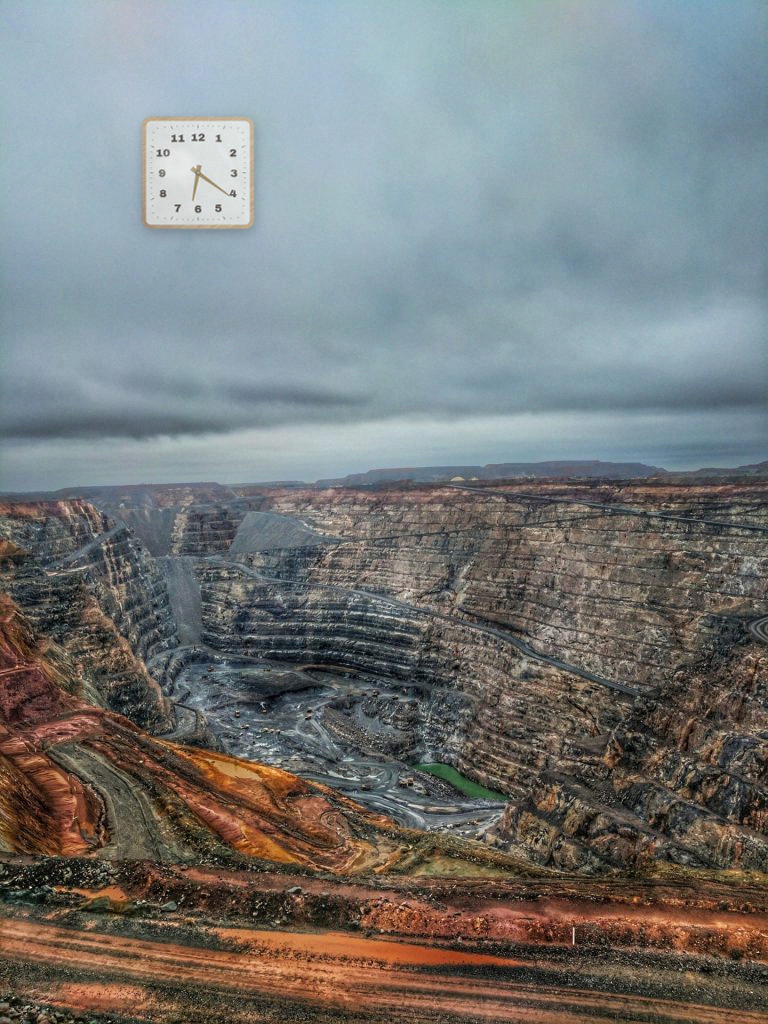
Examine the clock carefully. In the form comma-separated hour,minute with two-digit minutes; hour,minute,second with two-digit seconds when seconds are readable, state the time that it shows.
6,21
